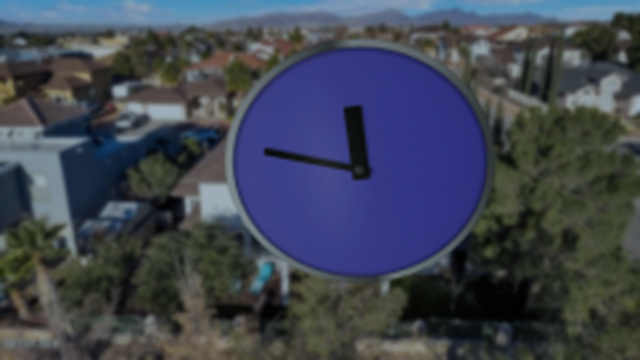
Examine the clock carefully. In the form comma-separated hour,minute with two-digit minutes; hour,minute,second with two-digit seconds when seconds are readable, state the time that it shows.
11,47
